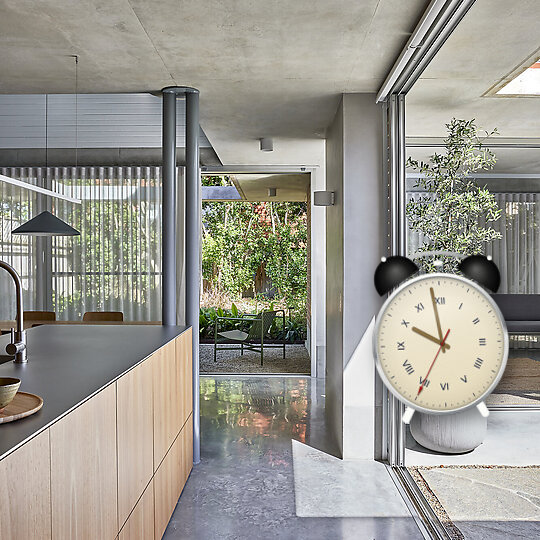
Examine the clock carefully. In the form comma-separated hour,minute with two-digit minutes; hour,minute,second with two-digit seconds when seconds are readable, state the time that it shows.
9,58,35
